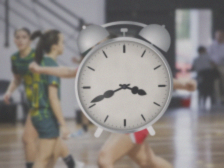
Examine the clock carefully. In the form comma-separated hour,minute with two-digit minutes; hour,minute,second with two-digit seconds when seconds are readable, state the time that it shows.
3,41
